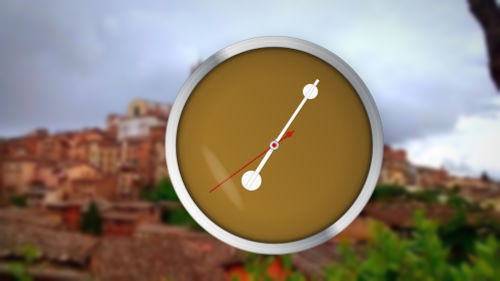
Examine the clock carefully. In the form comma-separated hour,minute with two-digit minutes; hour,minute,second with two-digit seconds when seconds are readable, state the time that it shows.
7,05,39
